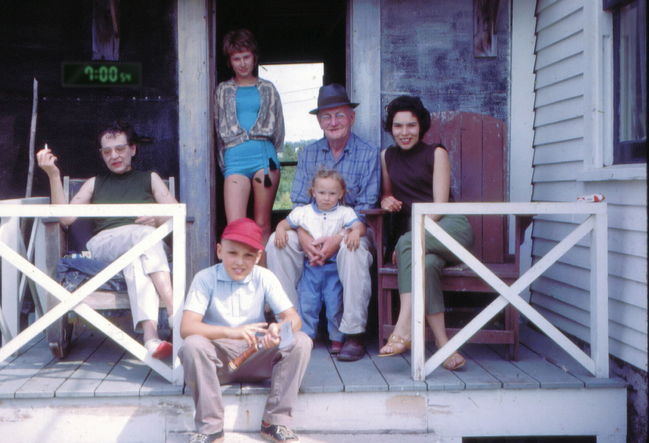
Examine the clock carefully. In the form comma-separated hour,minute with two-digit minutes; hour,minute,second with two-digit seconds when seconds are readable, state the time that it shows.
7,00
